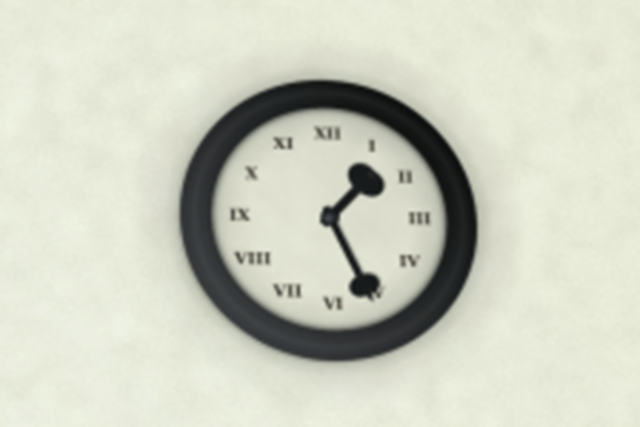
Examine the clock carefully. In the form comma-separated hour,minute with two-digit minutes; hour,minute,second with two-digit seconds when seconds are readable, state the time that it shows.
1,26
